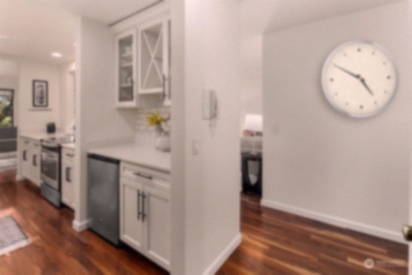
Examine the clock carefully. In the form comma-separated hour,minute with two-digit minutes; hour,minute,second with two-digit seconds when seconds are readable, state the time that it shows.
4,50
